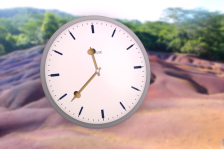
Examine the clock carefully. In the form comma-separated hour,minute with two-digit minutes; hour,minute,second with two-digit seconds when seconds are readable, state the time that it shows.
11,38
